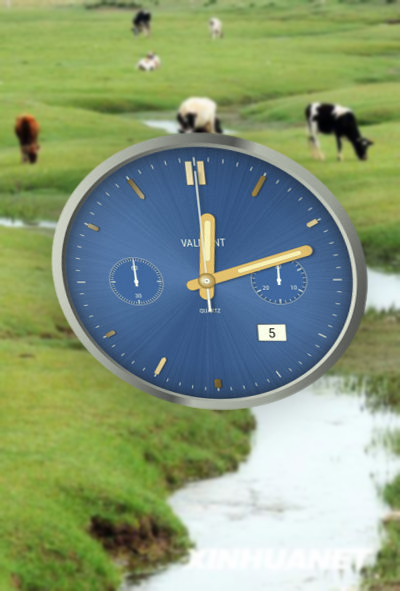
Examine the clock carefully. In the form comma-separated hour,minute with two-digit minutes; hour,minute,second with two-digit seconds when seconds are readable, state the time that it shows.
12,12
